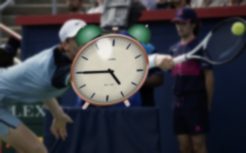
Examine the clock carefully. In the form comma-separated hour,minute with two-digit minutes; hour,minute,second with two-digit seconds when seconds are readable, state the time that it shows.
4,45
